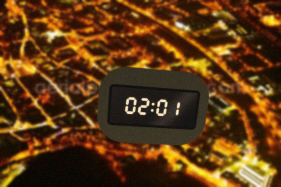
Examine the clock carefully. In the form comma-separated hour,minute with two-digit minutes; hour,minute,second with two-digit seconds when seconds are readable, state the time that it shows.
2,01
